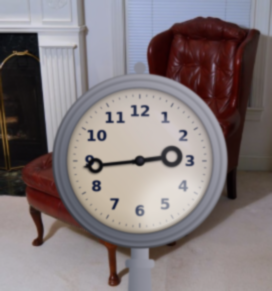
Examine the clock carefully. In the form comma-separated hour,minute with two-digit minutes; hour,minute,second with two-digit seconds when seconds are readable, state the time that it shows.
2,44
